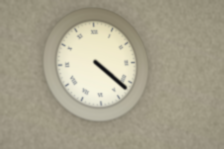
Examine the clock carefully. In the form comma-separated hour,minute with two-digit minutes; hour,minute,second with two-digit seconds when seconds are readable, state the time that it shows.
4,22
